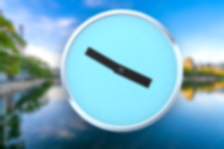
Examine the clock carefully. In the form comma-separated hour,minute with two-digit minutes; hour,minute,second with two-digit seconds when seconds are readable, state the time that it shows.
3,50
